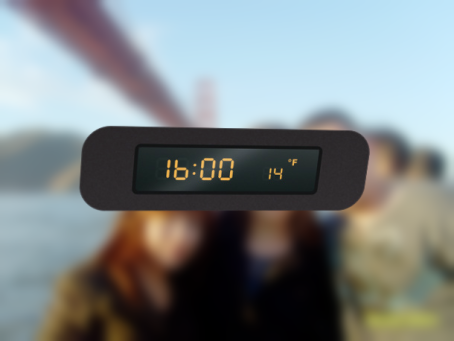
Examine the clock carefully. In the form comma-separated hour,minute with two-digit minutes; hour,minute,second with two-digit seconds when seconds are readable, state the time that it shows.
16,00
